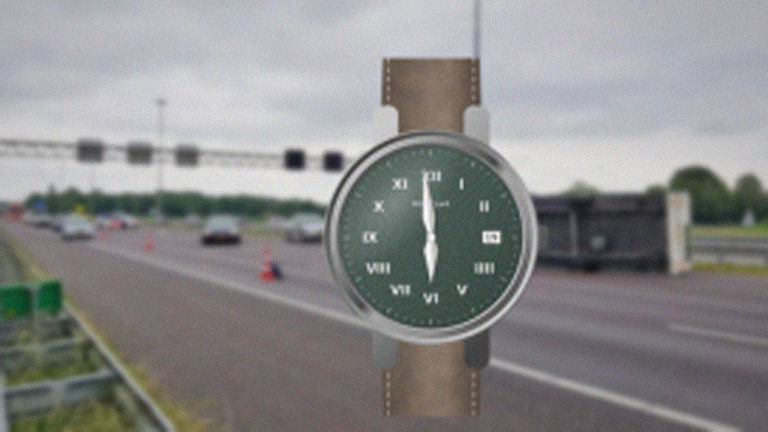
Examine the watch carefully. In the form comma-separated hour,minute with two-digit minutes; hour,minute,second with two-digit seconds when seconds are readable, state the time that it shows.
5,59
